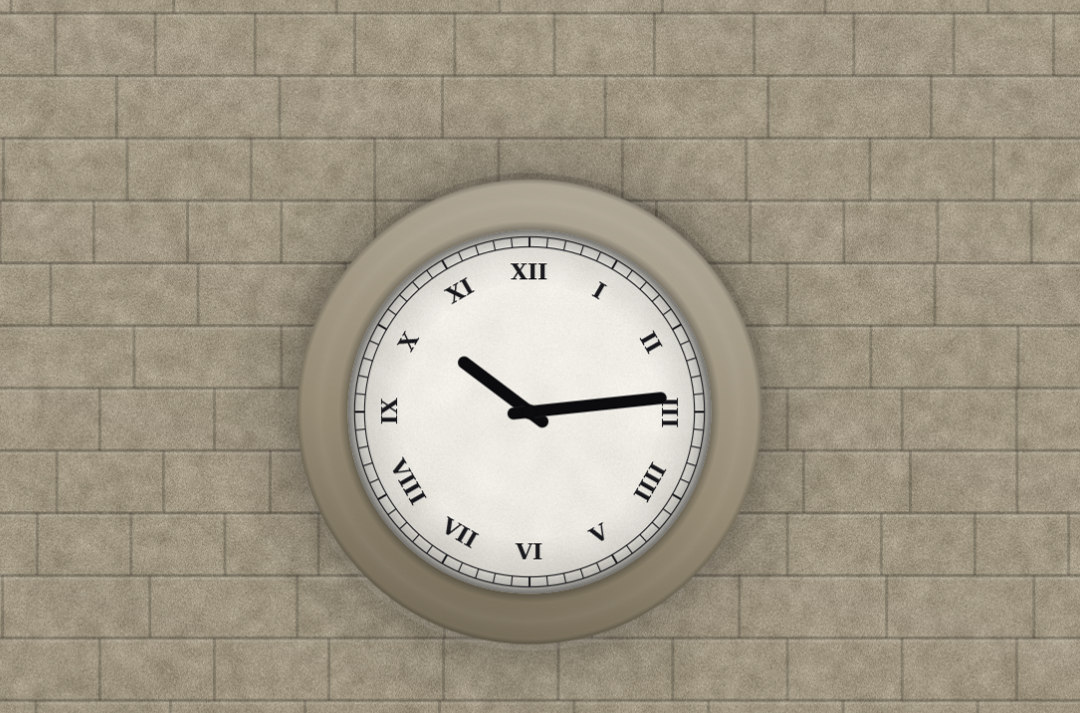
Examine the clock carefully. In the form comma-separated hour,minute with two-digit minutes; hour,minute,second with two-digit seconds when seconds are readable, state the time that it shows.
10,14
